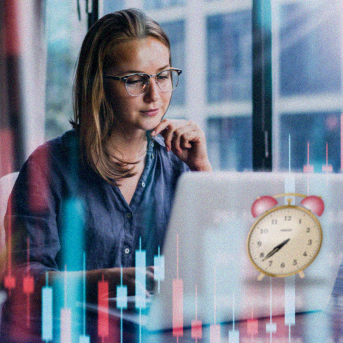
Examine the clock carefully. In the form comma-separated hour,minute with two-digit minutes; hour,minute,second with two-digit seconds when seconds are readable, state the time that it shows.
7,38
